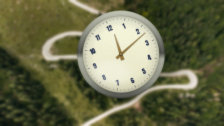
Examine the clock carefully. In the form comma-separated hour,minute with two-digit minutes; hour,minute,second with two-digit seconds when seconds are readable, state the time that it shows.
12,12
